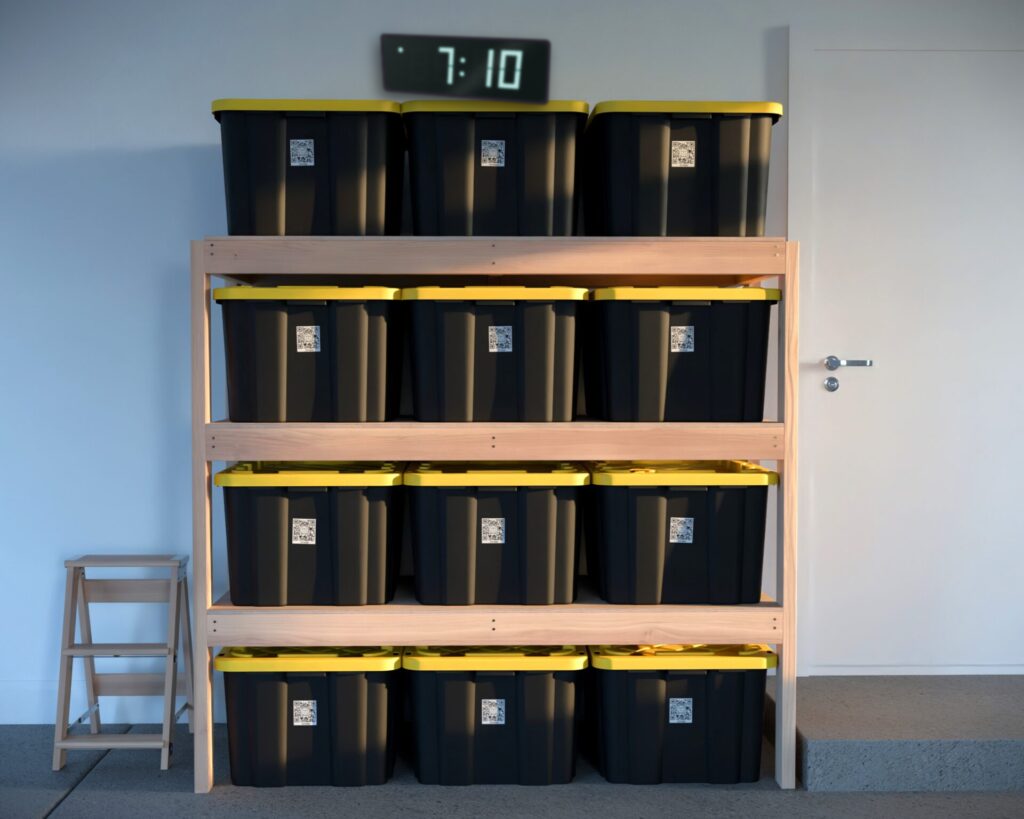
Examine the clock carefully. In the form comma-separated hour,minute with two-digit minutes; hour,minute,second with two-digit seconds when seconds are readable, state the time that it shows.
7,10
